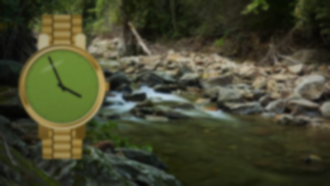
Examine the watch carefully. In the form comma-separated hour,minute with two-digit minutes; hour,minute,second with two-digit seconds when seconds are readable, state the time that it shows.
3,56
